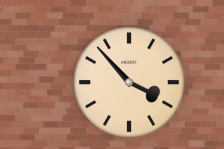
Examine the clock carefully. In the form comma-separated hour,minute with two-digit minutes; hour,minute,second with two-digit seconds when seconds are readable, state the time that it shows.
3,53
